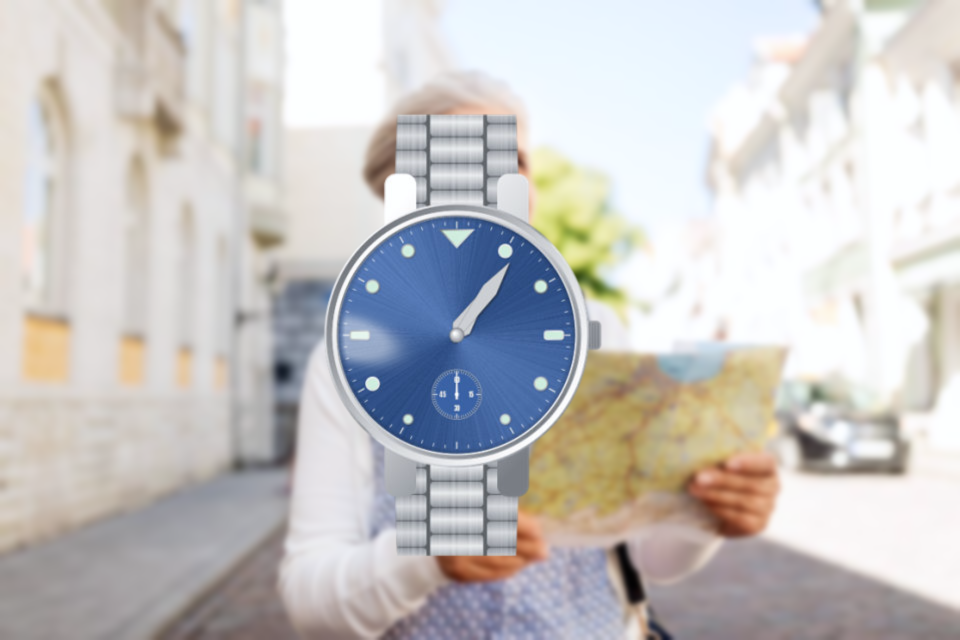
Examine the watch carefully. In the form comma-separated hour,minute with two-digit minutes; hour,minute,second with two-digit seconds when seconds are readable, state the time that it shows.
1,06
